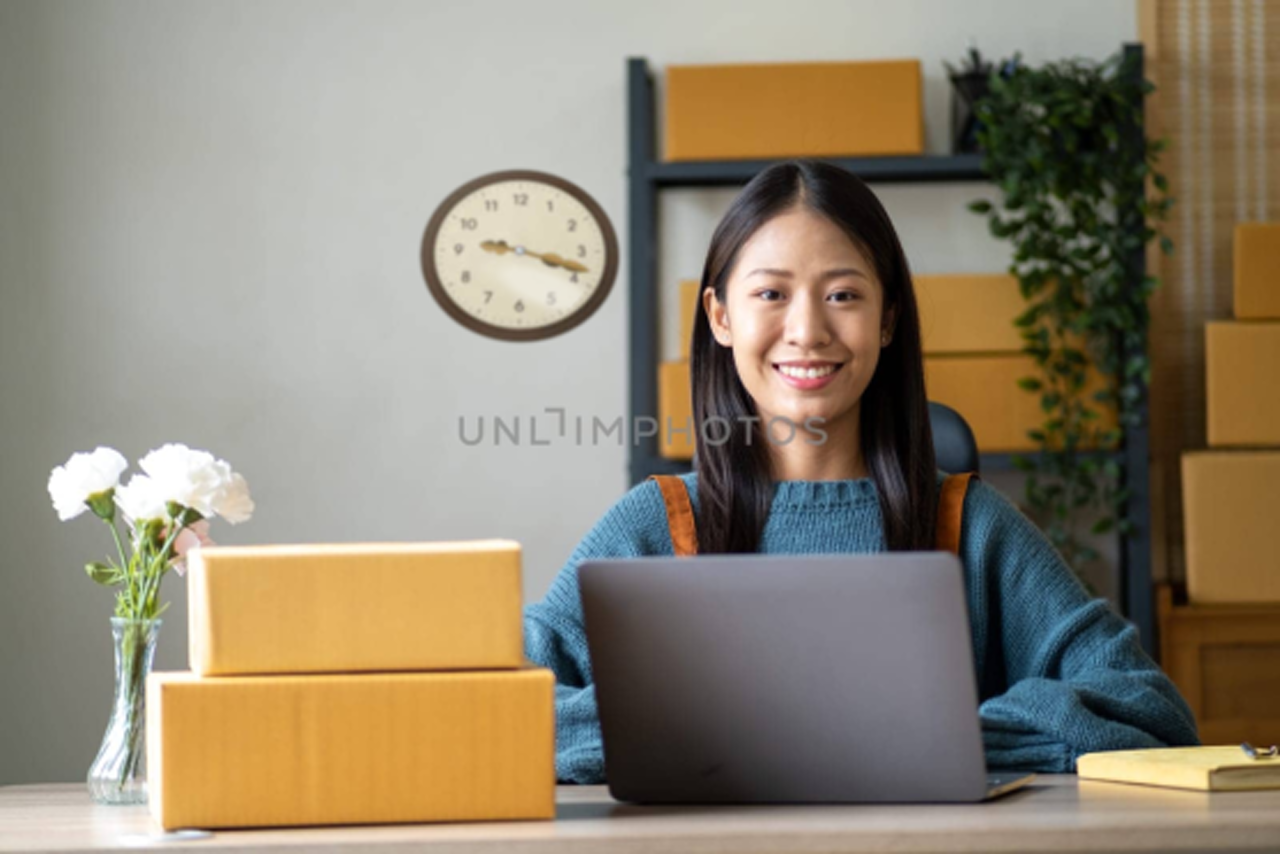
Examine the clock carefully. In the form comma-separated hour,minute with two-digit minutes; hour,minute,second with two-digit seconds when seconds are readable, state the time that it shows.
9,18
